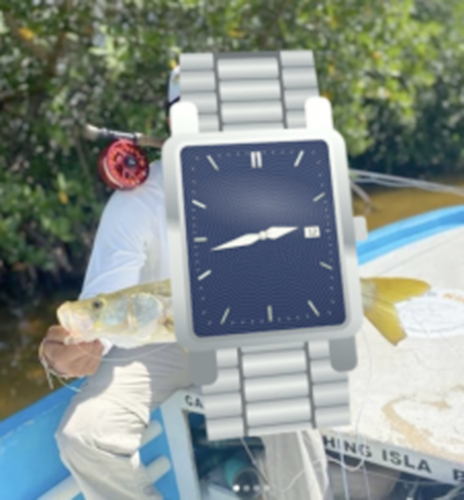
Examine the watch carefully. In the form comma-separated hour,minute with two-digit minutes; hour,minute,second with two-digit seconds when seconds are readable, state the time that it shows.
2,43
